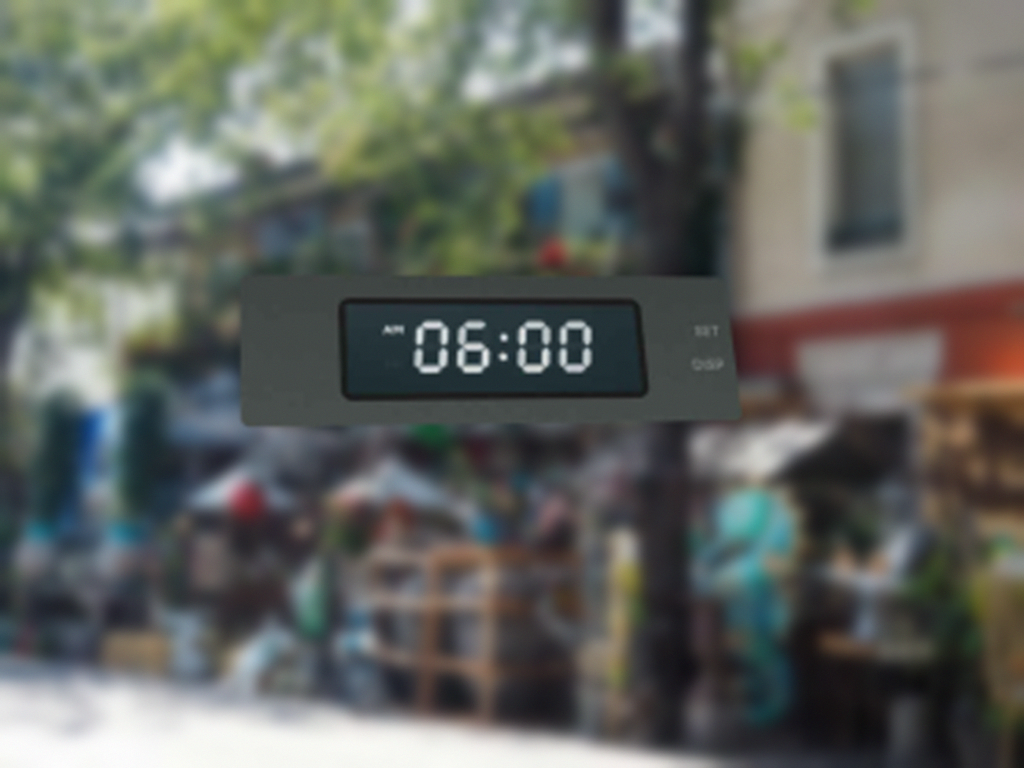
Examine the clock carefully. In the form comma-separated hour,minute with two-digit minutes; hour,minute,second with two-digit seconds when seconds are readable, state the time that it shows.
6,00
